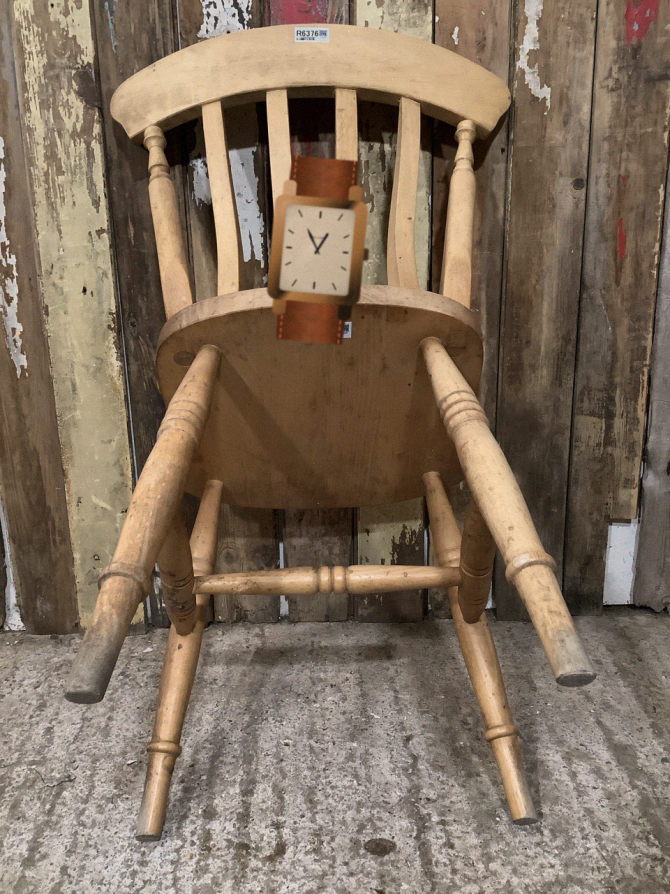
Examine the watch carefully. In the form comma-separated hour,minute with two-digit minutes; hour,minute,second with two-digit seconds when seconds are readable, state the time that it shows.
12,55
